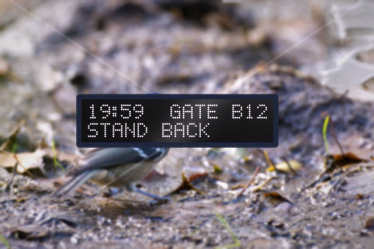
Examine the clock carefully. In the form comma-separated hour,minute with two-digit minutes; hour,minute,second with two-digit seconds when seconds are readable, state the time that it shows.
19,59
